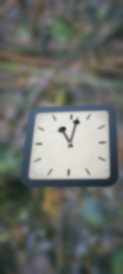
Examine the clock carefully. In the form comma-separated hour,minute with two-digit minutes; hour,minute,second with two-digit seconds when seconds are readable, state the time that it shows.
11,02
